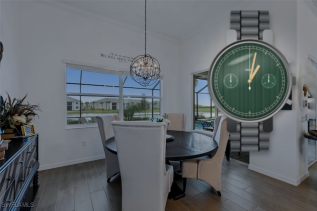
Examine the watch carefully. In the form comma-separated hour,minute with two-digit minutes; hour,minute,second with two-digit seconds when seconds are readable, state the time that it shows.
1,02
